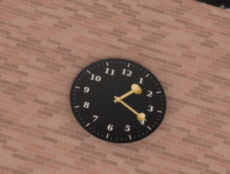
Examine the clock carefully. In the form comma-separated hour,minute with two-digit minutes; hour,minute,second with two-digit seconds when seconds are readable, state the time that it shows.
1,19
